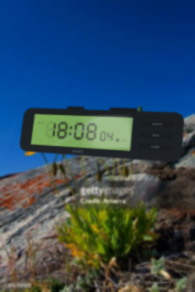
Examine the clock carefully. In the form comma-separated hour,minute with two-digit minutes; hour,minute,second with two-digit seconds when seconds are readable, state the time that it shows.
18,08
